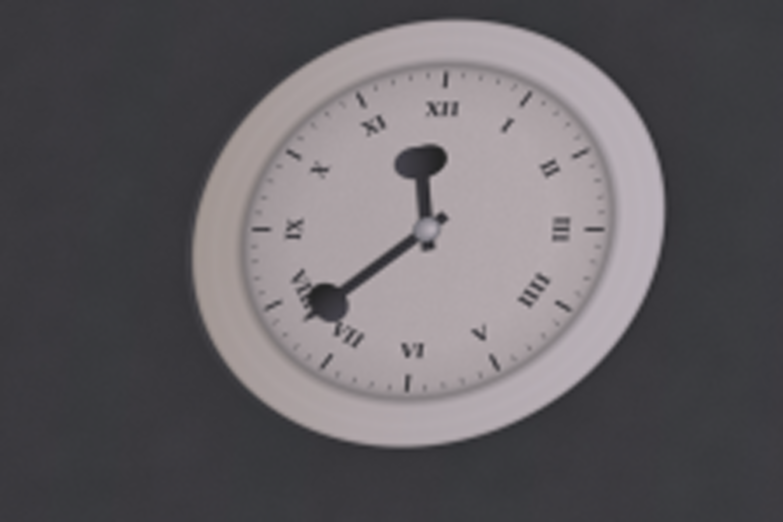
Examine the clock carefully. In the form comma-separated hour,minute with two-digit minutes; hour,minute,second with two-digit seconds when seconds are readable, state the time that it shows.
11,38
